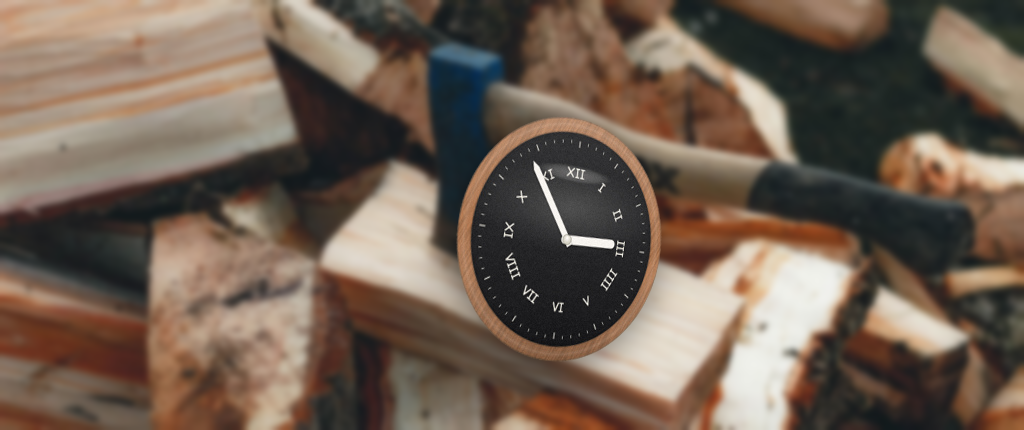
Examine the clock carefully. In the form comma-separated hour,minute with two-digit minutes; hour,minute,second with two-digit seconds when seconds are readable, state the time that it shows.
2,54
